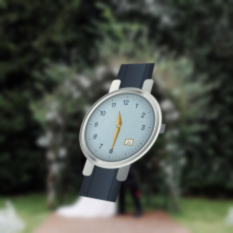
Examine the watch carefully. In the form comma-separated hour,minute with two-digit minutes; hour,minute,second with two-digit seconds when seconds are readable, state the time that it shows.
11,30
